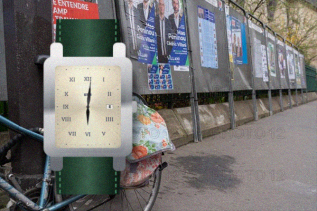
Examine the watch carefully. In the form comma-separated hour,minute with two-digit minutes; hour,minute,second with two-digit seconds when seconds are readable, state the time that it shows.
6,01
